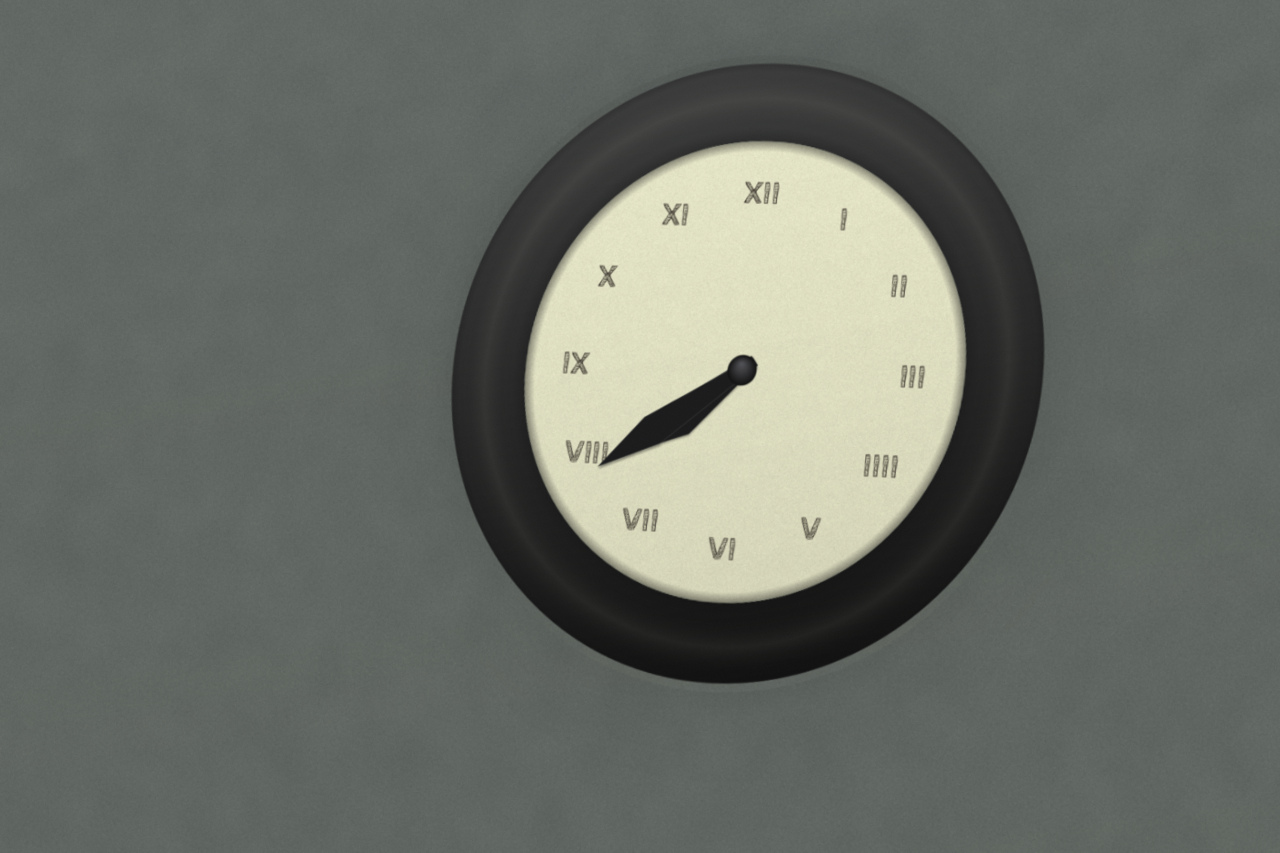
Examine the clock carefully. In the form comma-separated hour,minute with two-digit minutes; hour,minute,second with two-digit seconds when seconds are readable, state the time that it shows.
7,39
